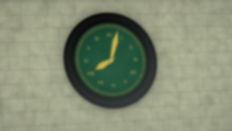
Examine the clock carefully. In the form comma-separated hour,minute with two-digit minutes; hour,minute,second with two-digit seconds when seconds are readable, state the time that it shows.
8,03
